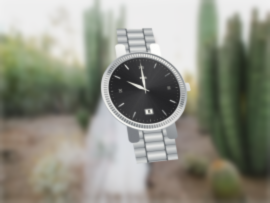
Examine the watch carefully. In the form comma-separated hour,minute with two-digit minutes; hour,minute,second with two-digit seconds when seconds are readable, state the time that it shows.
10,00
